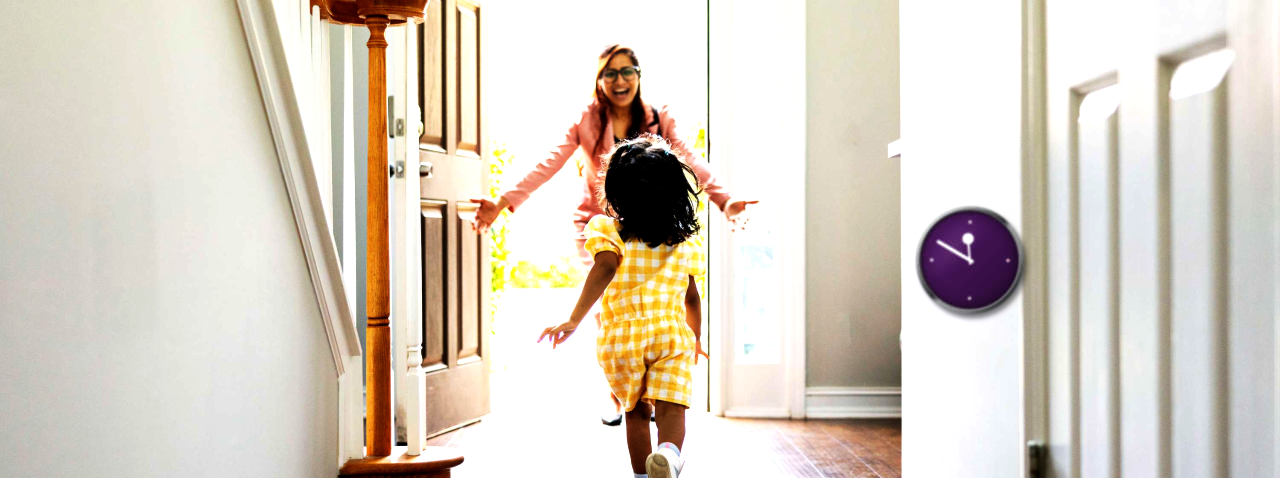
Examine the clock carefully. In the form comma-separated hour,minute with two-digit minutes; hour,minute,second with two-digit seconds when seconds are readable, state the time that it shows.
11,50
